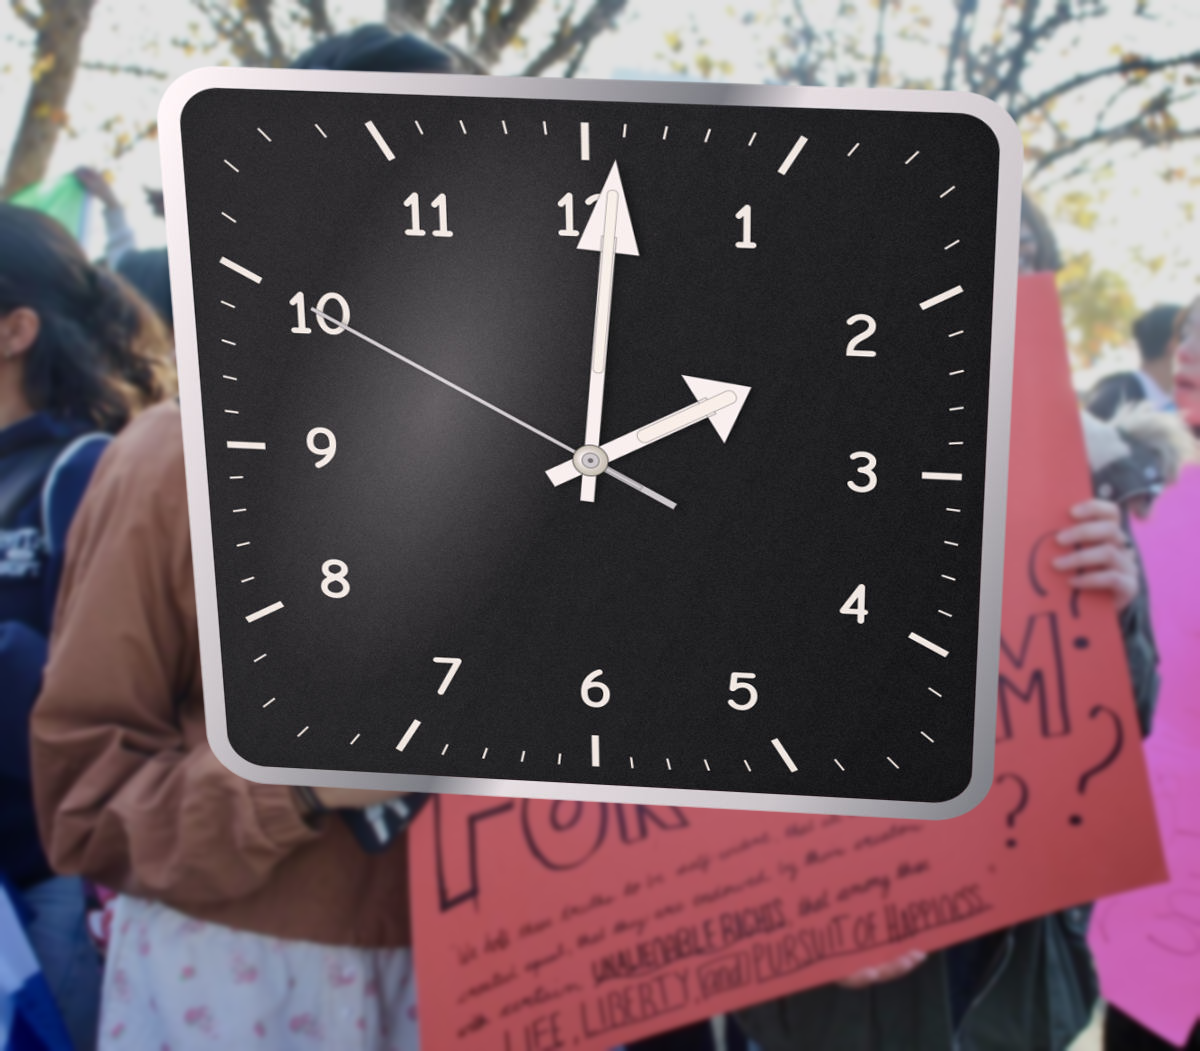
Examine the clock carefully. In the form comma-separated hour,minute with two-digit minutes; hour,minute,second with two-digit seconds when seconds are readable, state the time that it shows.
2,00,50
